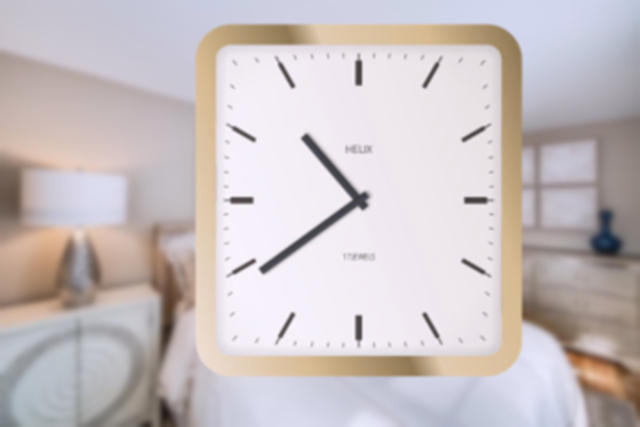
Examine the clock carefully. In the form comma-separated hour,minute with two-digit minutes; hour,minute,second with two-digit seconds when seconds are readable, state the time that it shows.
10,39
